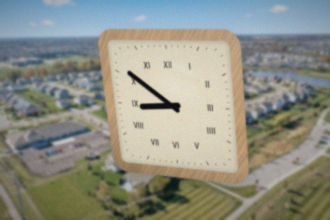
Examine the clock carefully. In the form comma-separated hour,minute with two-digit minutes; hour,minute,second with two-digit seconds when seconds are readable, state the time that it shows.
8,51
